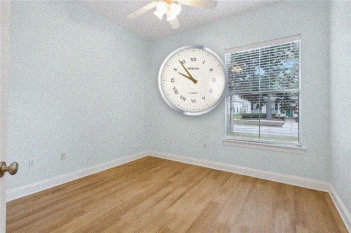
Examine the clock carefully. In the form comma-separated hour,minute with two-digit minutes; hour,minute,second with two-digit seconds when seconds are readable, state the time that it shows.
9,54
